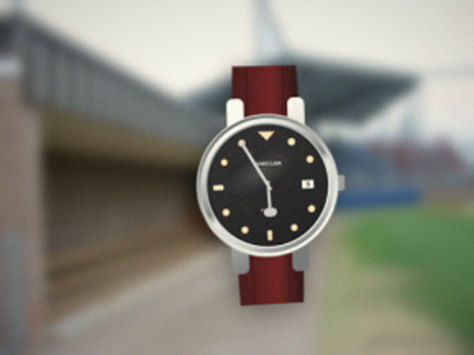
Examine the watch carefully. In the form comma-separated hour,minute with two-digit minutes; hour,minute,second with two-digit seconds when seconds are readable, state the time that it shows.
5,55
